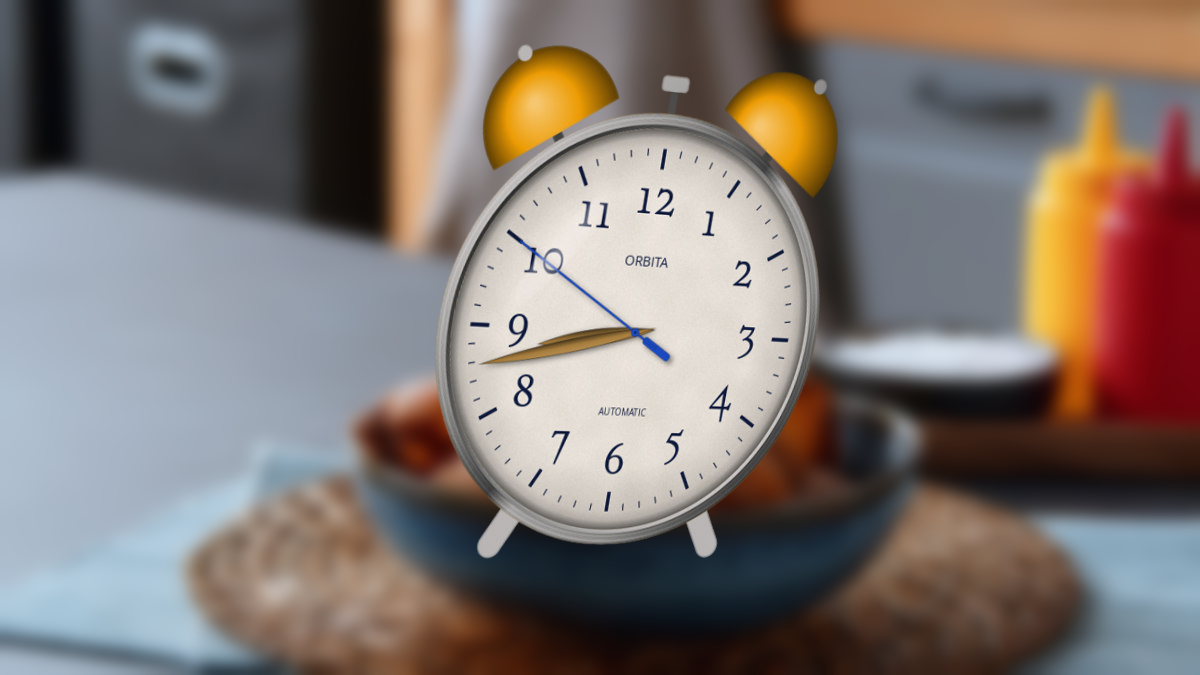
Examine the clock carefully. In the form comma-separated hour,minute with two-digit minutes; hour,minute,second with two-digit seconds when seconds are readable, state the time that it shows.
8,42,50
